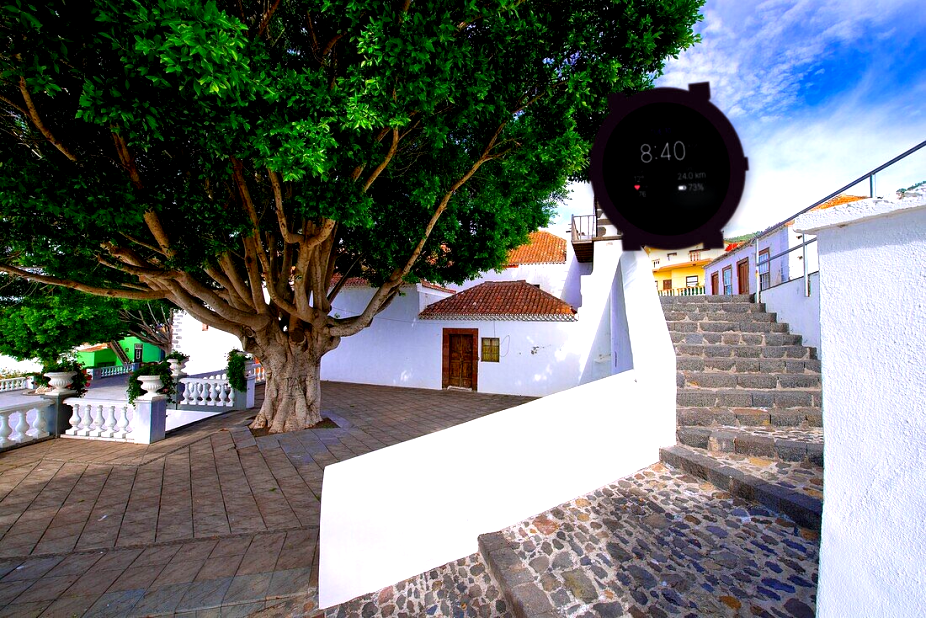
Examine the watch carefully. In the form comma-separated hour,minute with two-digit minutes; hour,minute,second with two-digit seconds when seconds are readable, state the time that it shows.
8,40
